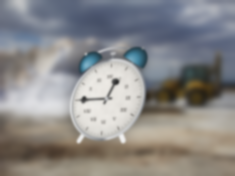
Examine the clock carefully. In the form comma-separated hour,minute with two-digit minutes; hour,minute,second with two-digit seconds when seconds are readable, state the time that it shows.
12,45
